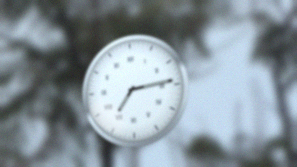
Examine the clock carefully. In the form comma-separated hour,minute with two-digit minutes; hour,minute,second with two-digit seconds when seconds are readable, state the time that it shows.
7,14
